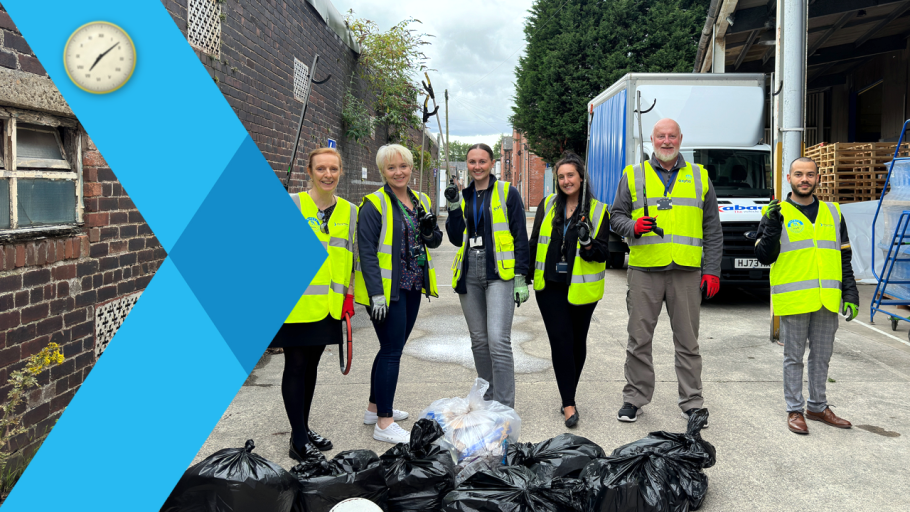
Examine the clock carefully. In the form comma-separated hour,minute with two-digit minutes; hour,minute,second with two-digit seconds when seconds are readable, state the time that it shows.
7,08
